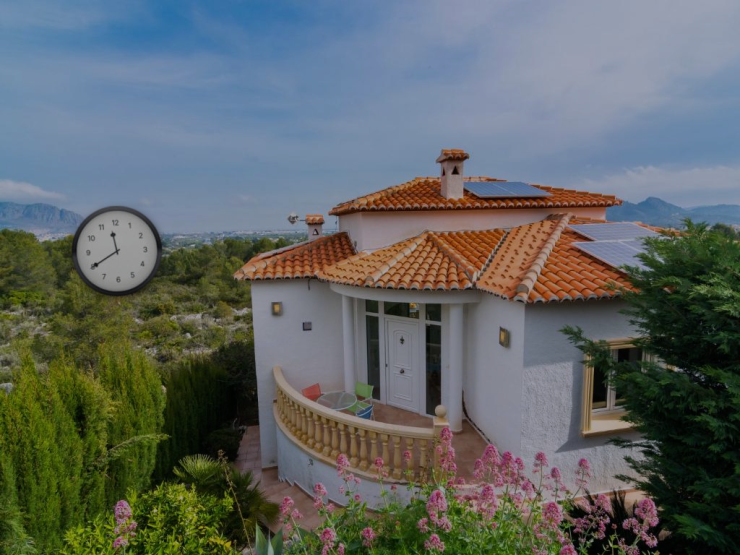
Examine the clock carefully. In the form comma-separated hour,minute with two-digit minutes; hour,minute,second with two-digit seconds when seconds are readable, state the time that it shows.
11,40
